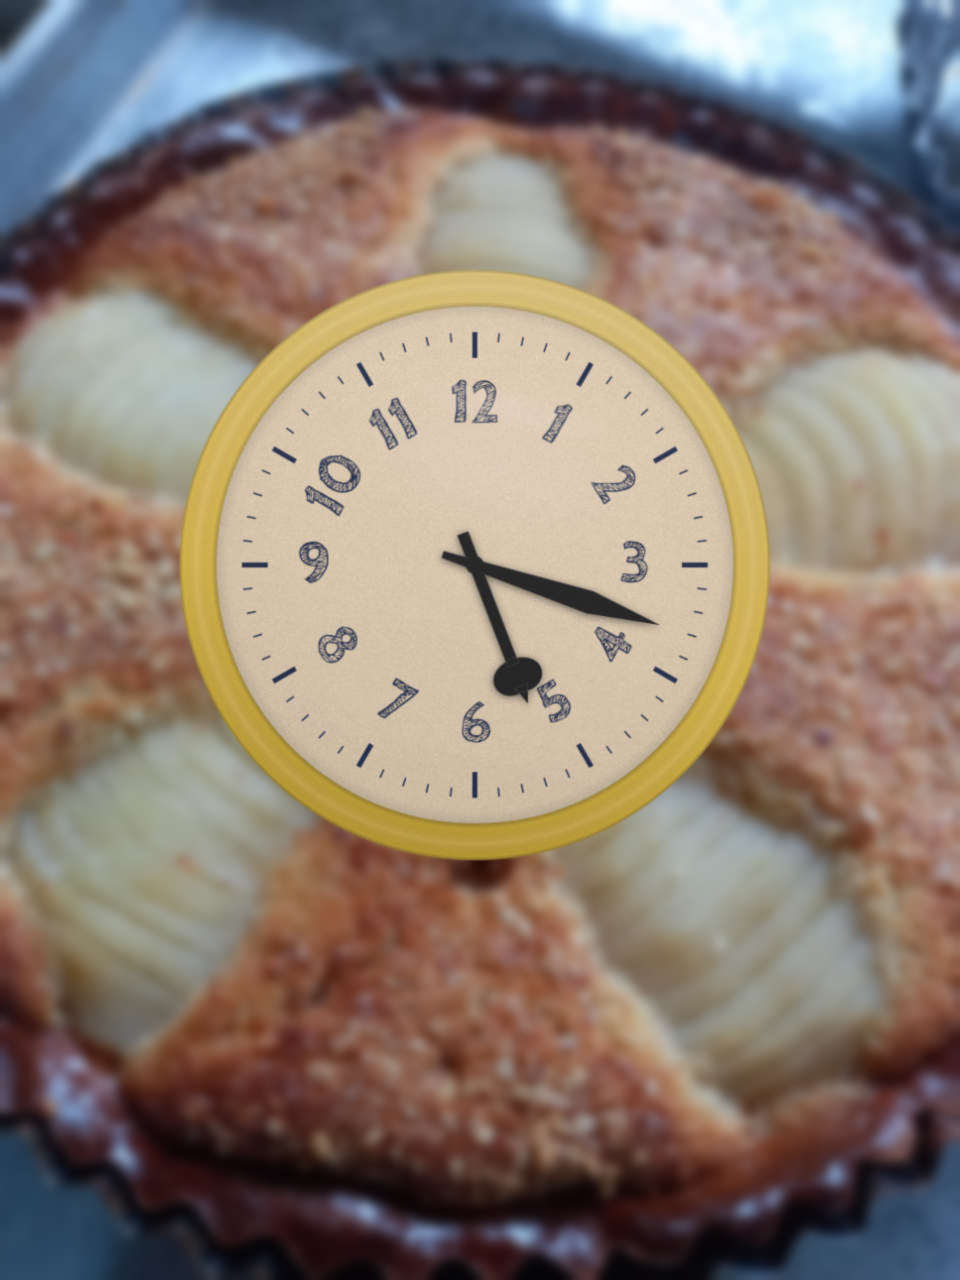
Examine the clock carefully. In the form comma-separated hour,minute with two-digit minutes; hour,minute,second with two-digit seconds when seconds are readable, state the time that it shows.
5,18
